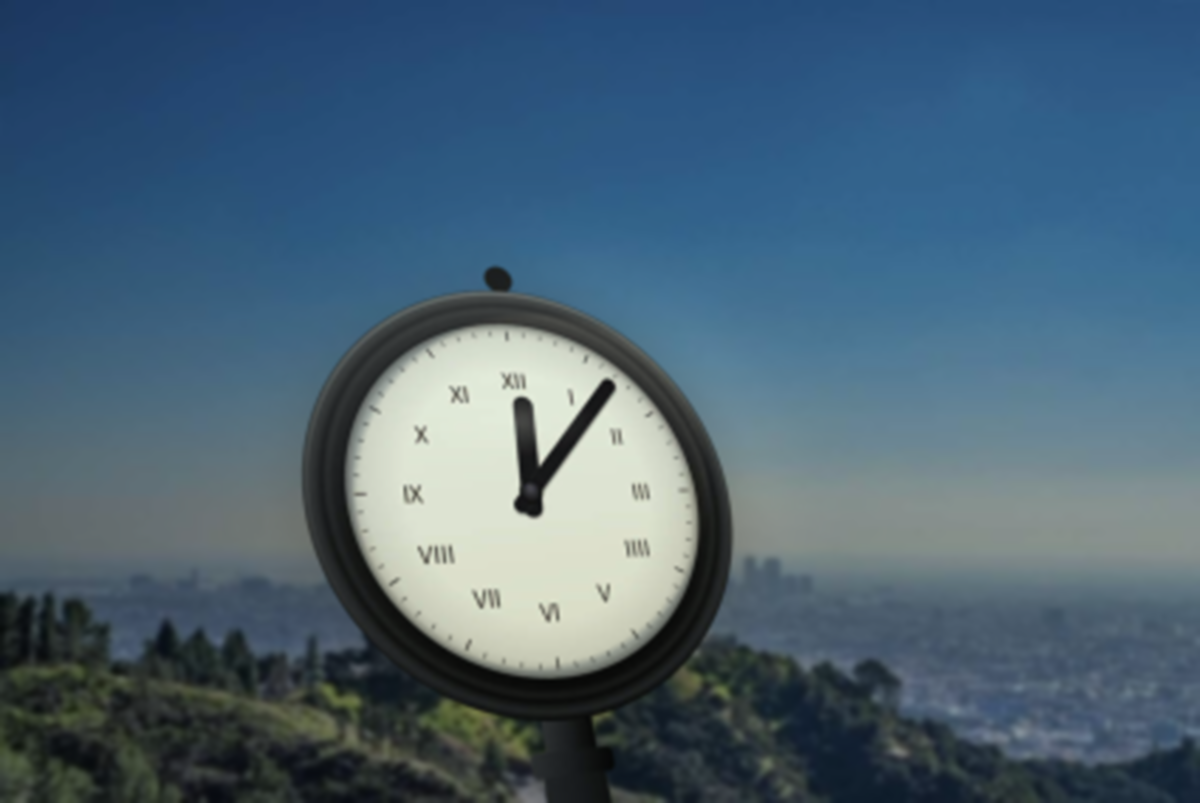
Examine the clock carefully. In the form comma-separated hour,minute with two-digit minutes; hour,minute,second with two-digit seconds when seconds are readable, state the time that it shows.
12,07
